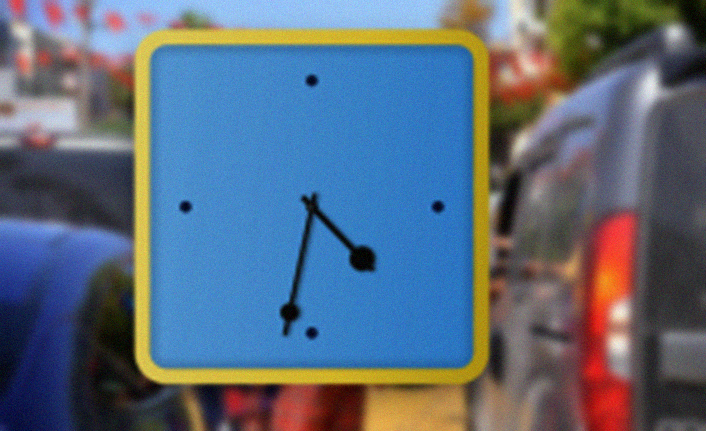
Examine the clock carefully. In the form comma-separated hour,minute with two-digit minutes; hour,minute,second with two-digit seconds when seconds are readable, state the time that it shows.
4,32
